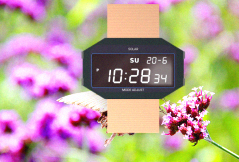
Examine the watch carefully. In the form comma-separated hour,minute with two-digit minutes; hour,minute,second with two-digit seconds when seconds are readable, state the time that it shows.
10,28,34
